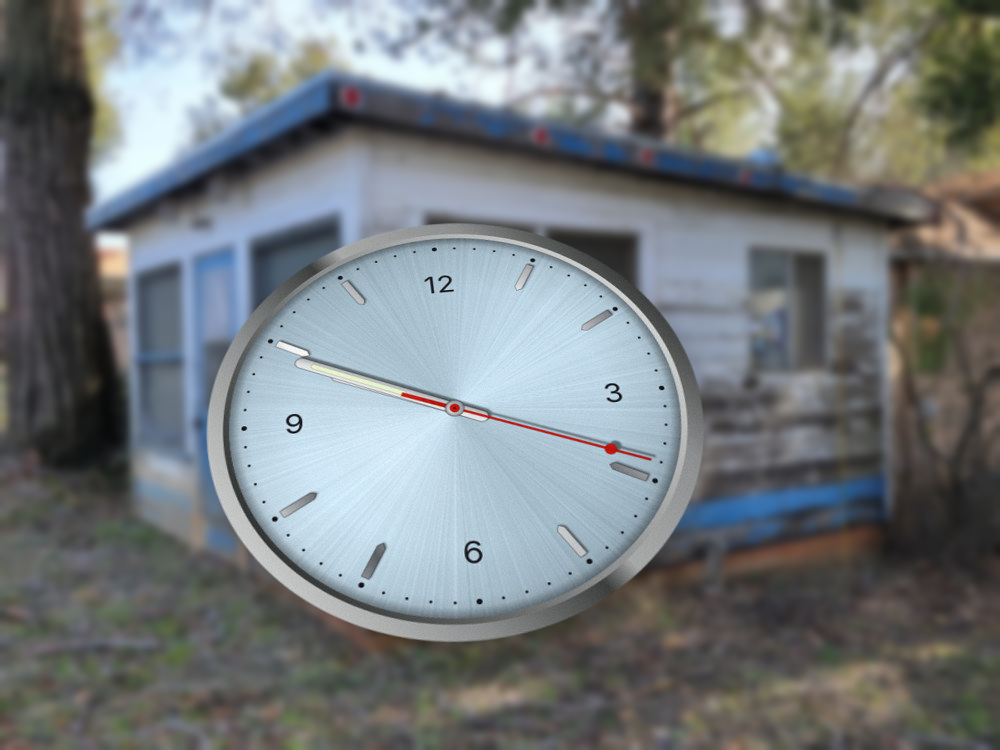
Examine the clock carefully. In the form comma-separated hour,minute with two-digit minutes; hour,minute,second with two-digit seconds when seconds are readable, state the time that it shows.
9,49,19
